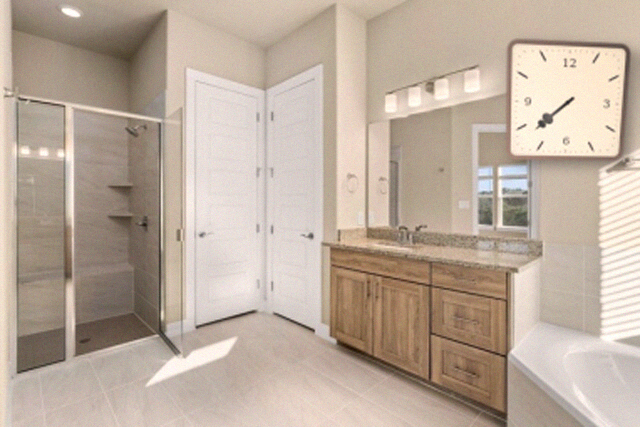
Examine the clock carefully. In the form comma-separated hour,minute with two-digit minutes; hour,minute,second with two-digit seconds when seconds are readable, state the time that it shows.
7,38
